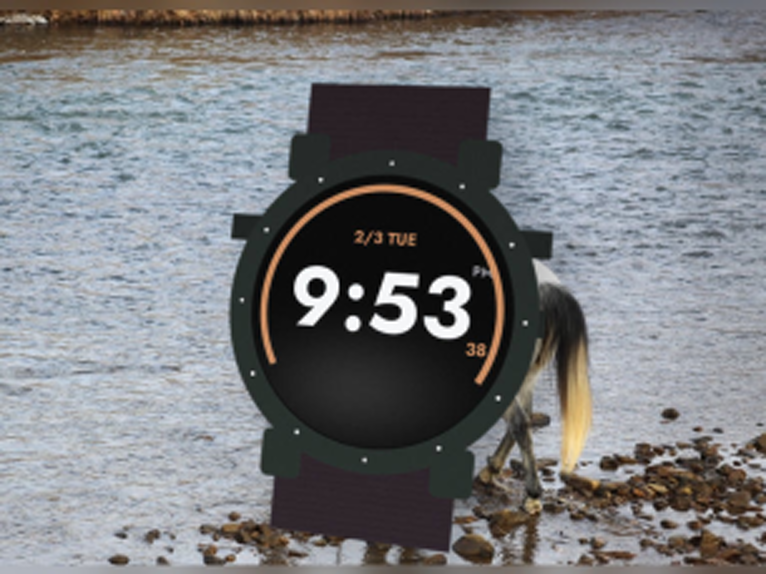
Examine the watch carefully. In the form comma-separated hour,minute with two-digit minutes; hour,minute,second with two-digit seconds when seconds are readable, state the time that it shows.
9,53
